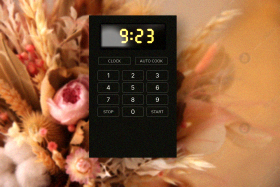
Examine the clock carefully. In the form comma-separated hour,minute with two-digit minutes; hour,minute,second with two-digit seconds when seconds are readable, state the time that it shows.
9,23
